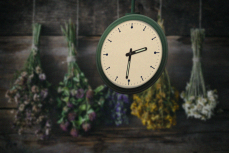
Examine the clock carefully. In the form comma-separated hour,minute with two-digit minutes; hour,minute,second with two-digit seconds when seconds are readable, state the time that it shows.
2,31
